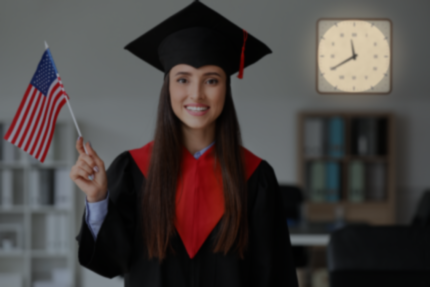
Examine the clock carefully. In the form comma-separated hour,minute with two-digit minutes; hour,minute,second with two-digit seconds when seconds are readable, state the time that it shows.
11,40
